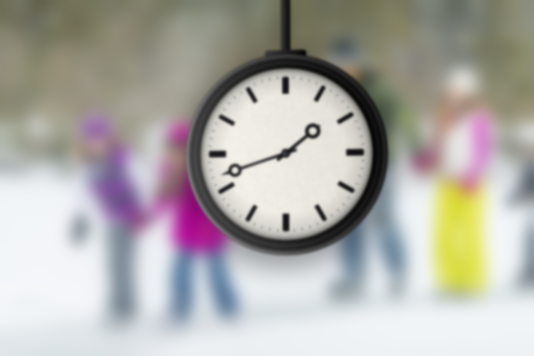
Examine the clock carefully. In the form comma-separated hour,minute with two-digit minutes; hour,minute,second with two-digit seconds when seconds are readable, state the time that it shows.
1,42
